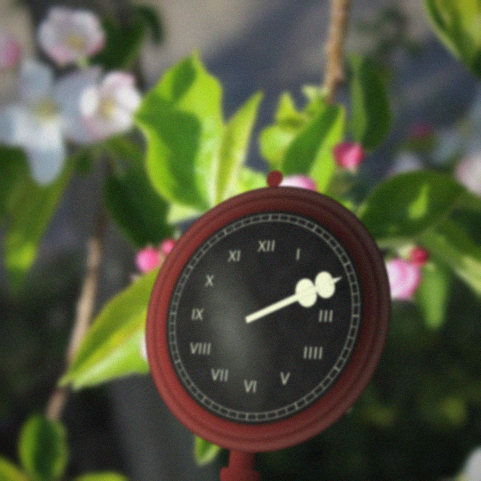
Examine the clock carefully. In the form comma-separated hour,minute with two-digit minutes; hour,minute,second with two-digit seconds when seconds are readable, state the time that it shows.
2,11
